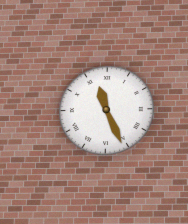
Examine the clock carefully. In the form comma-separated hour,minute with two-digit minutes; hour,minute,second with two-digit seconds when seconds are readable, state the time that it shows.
11,26
